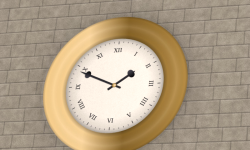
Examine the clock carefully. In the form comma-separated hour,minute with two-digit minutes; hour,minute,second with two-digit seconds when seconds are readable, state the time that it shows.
1,49
